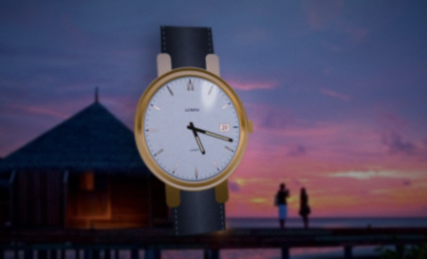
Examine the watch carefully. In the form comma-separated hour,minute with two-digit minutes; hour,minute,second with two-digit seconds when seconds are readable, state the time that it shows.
5,18
